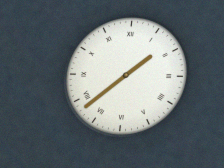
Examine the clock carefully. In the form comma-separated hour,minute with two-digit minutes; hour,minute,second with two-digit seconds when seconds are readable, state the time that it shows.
1,38
